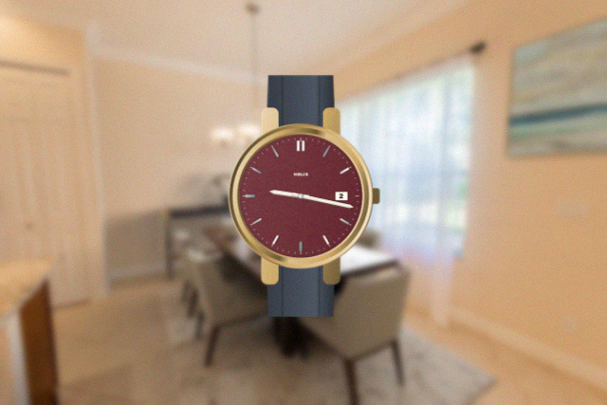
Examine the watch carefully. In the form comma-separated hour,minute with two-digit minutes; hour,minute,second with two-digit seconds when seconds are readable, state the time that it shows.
9,17
